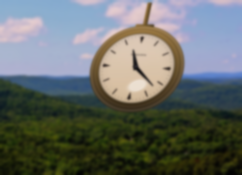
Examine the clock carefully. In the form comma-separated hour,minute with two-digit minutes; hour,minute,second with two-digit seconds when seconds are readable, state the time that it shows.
11,22
